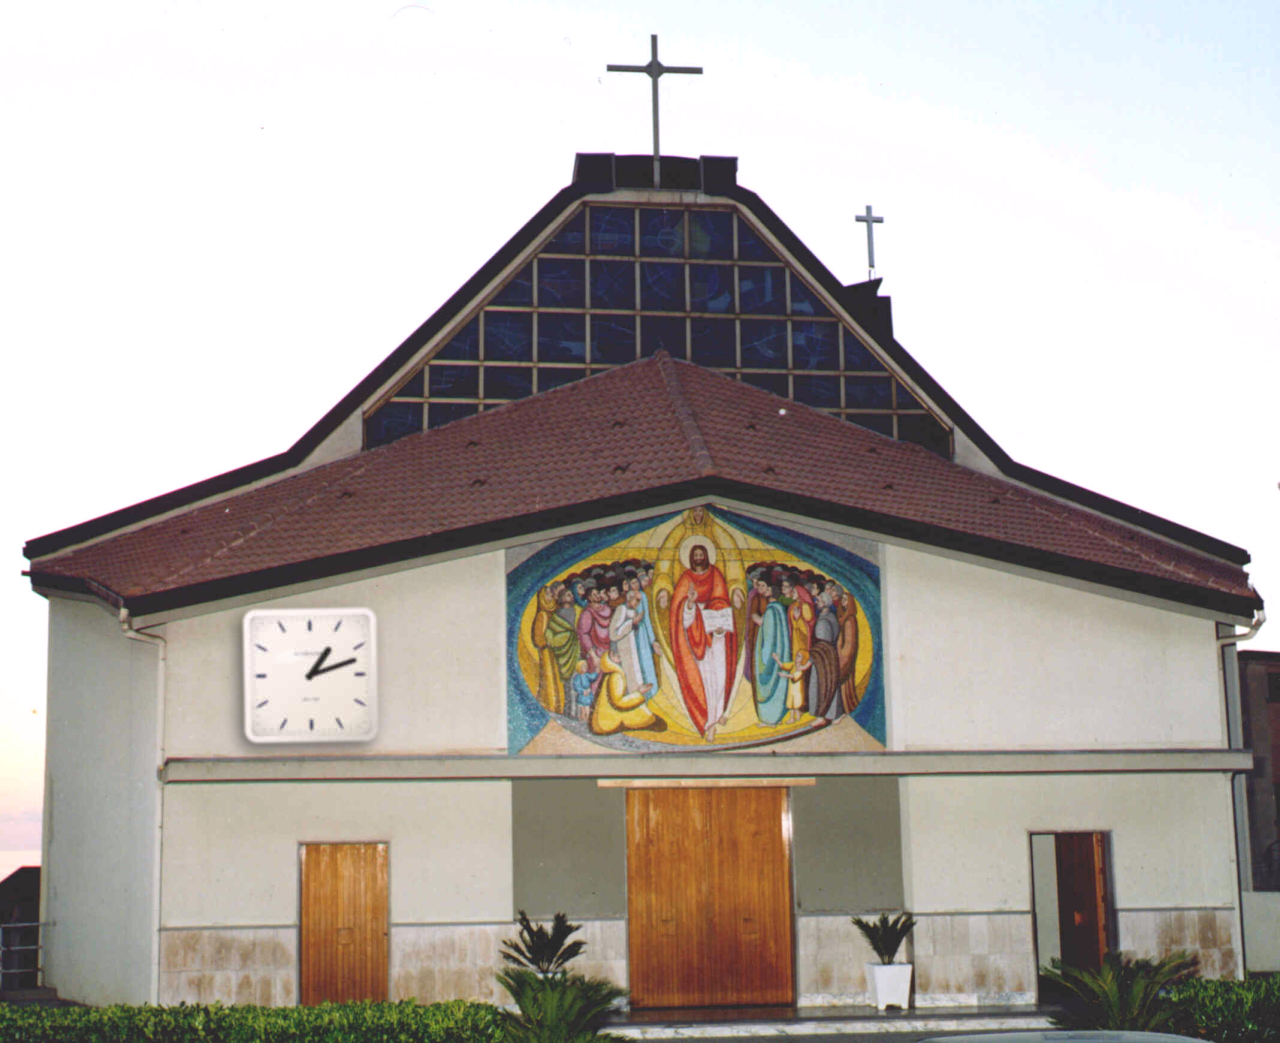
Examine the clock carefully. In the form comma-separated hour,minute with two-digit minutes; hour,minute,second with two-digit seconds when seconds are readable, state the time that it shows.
1,12
